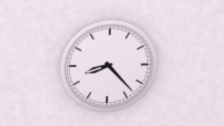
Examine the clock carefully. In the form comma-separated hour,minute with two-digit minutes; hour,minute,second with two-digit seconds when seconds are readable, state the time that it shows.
8,23
